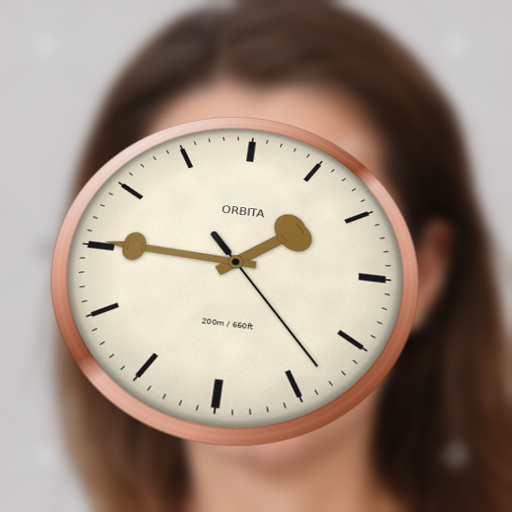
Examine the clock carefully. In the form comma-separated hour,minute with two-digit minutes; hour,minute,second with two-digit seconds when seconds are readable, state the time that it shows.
1,45,23
